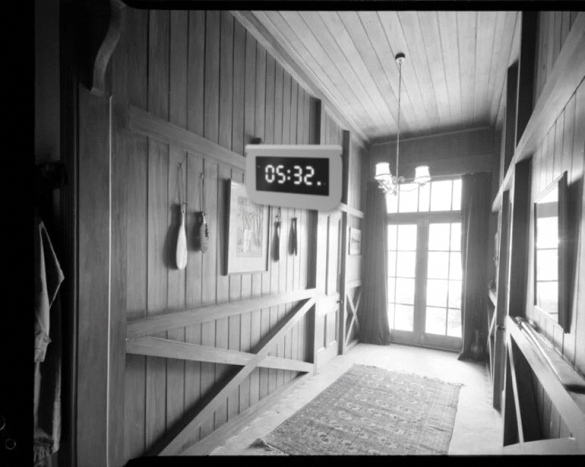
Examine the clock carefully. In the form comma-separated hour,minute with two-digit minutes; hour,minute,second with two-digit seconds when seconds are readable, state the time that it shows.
5,32
